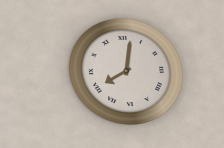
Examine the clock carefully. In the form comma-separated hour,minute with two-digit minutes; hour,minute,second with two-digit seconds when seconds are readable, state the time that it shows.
8,02
